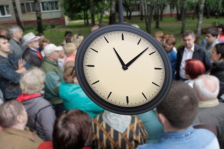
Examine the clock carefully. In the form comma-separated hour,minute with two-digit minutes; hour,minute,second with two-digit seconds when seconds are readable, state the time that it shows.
11,08
